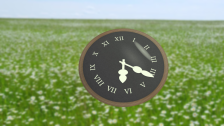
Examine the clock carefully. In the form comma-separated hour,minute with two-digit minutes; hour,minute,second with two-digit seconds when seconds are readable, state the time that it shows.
6,21
